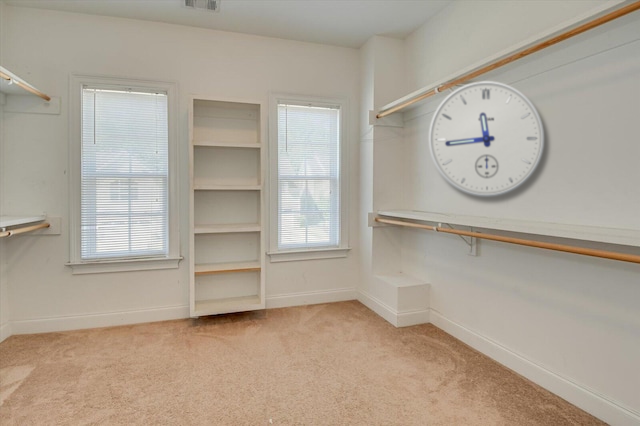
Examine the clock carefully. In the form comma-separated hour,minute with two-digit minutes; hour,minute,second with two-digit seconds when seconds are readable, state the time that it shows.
11,44
